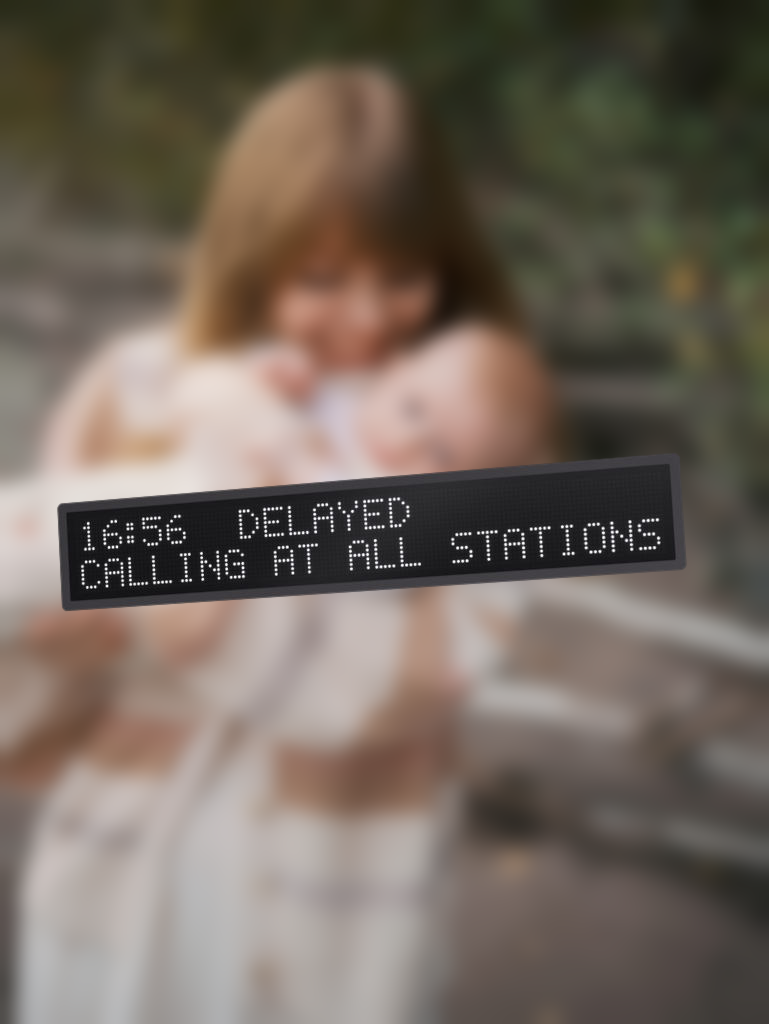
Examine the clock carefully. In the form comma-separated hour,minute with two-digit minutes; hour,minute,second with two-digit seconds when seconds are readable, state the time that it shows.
16,56
